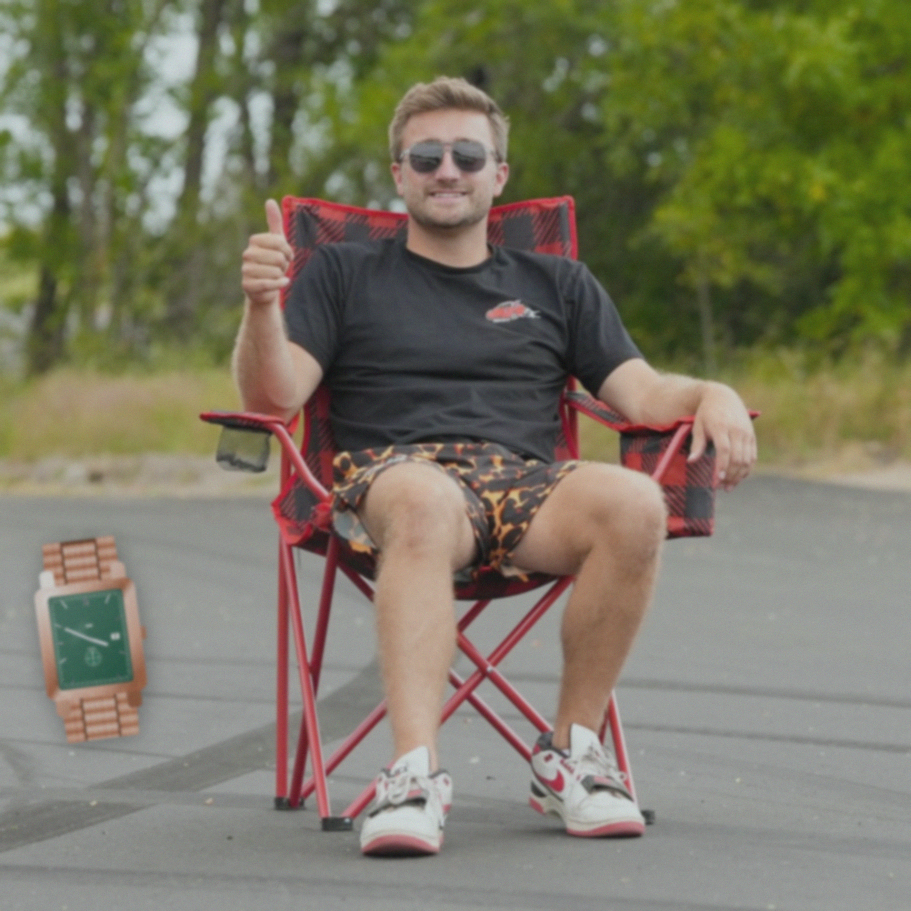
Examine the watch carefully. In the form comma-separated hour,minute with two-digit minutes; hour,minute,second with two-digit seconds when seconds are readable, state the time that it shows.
3,50
